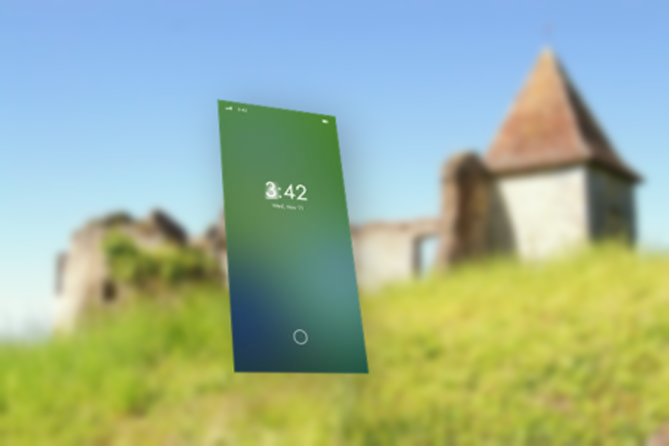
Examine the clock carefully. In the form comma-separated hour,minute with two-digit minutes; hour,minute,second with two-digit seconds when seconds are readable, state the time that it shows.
3,42
